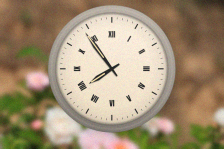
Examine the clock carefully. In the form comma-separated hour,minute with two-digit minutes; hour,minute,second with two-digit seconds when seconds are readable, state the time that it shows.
7,54
